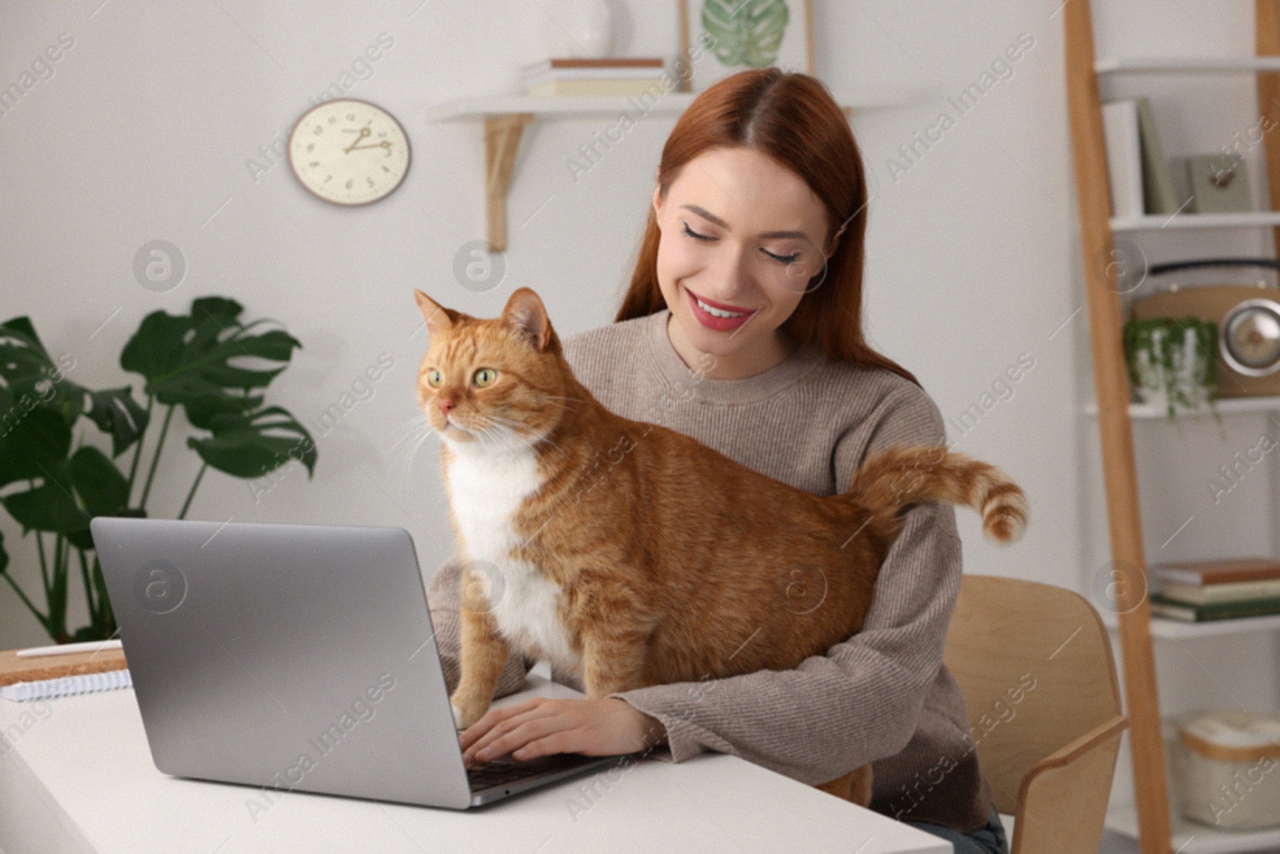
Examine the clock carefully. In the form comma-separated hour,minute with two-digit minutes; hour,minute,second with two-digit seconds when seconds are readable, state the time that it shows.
1,13
